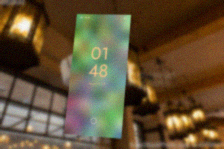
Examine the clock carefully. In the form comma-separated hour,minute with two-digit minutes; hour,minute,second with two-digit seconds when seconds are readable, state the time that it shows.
1,48
